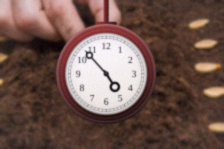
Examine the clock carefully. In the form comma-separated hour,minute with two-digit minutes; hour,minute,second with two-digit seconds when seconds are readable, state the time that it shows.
4,53
